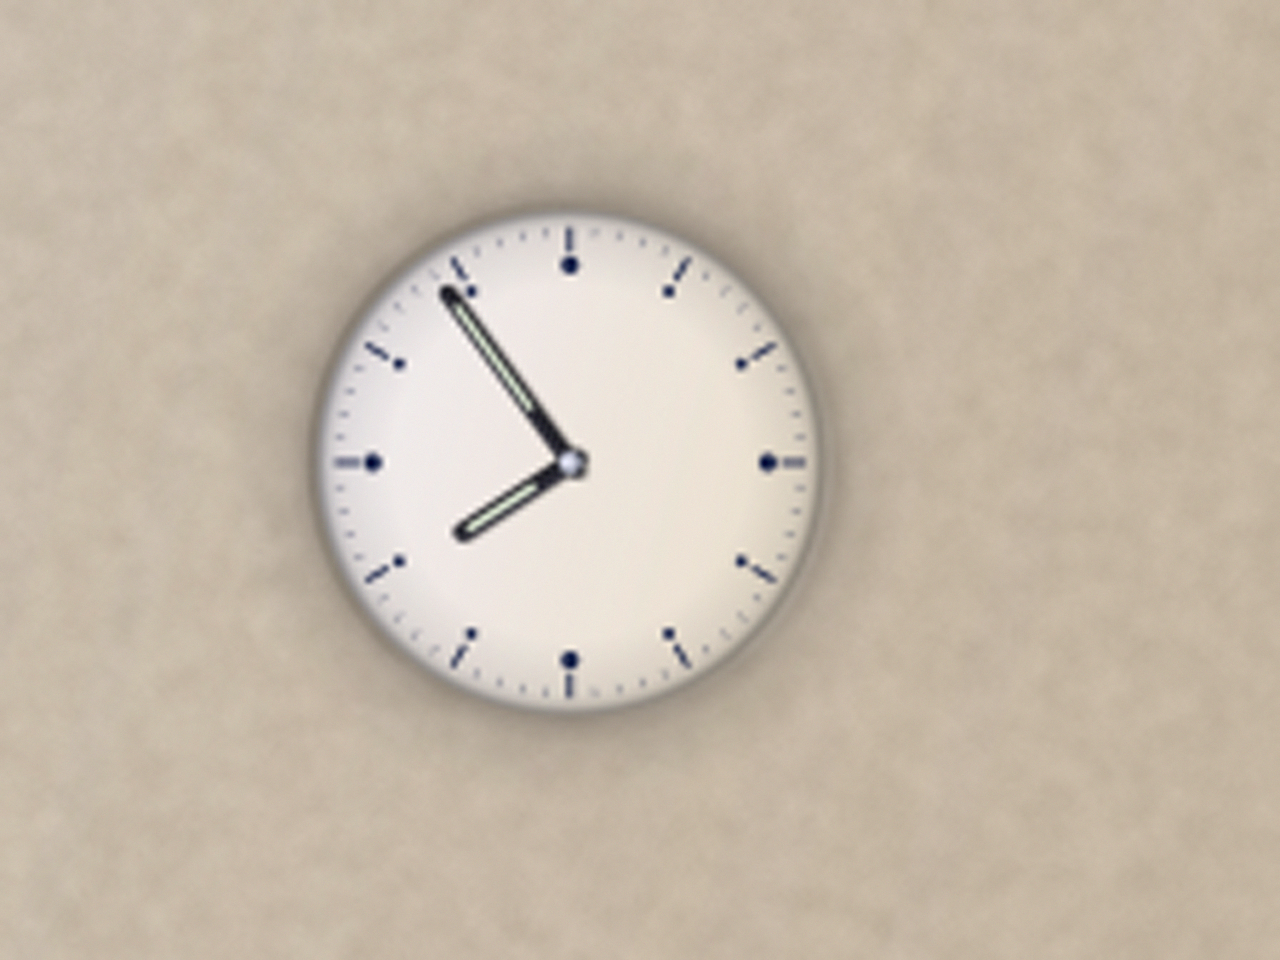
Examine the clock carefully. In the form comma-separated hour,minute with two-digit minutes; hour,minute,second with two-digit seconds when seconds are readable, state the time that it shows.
7,54
